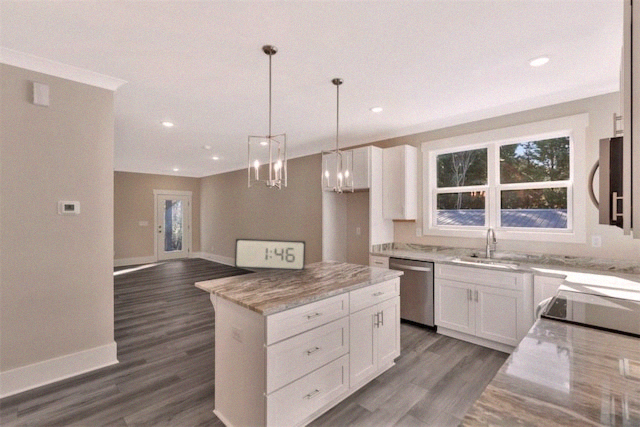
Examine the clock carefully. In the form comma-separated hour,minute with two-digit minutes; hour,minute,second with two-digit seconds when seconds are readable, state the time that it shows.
1,46
